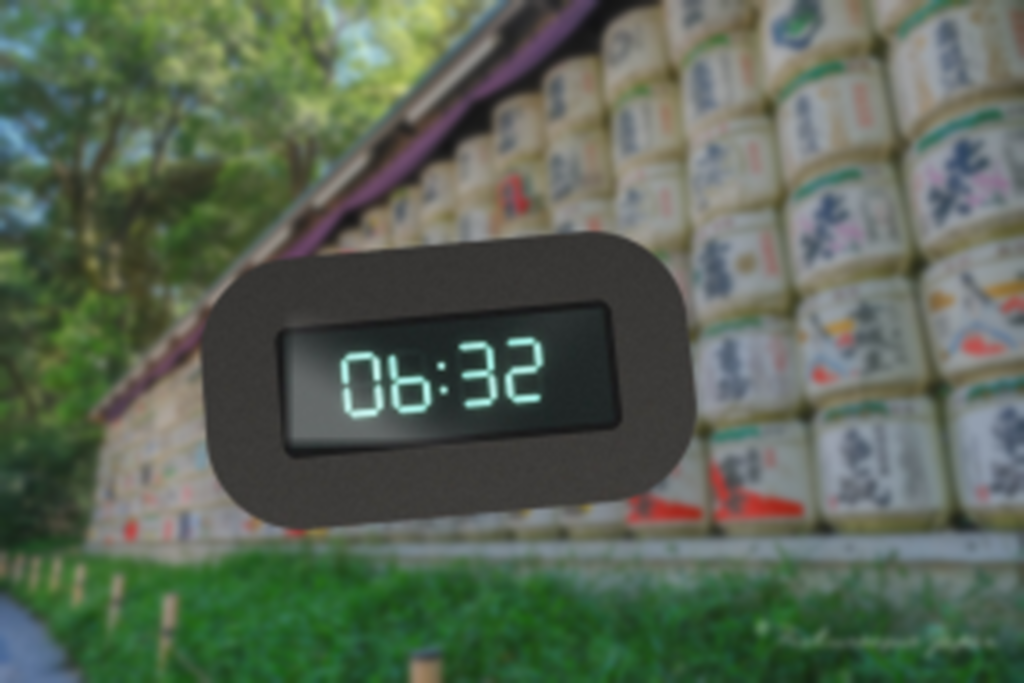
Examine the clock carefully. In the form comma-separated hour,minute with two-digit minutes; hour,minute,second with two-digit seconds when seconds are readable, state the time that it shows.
6,32
